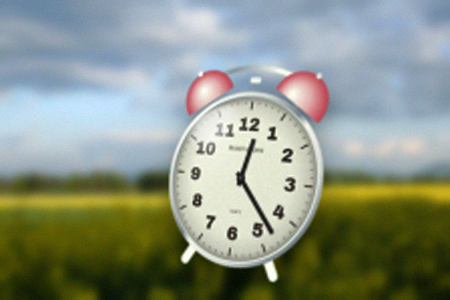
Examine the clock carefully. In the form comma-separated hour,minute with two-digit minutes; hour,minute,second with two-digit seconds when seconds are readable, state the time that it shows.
12,23
